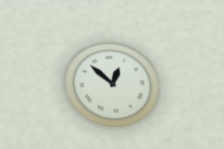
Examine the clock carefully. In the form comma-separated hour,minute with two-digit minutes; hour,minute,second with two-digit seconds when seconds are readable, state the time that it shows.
12,53
